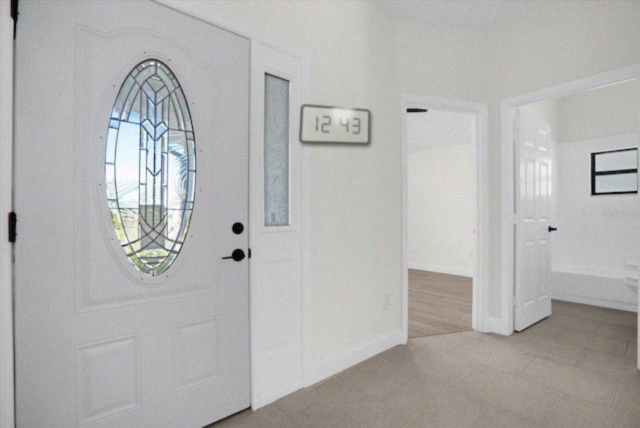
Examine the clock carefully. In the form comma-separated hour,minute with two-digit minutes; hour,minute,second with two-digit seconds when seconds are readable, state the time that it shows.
12,43
